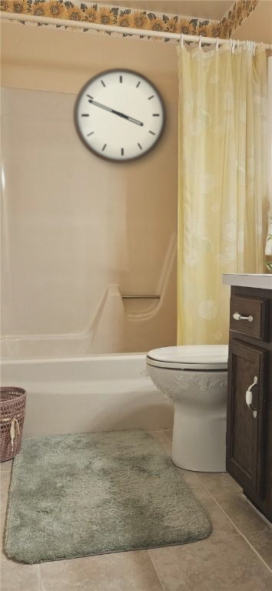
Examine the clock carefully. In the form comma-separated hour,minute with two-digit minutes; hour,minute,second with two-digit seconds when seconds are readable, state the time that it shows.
3,49
